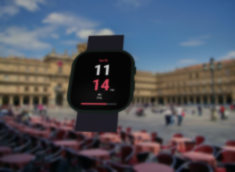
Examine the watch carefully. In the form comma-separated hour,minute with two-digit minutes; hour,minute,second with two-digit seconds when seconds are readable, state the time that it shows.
11,14
